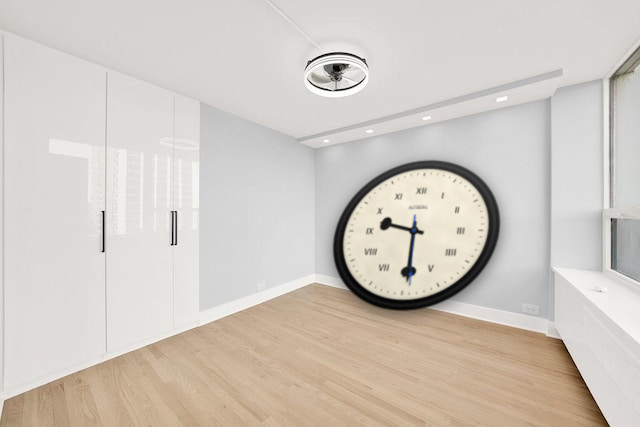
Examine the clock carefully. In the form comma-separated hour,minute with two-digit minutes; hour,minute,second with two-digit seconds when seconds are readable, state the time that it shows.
9,29,29
